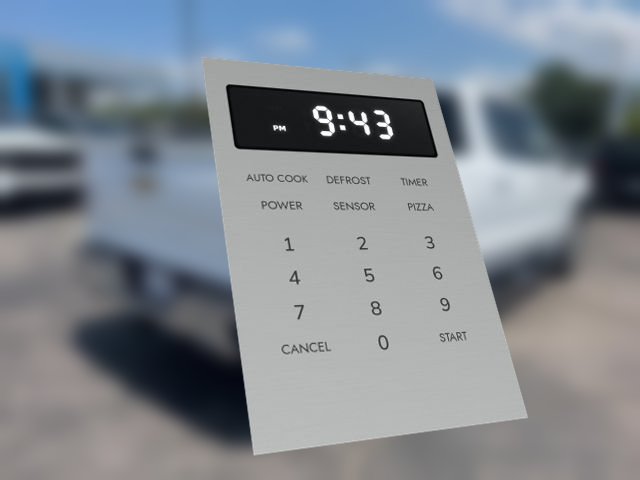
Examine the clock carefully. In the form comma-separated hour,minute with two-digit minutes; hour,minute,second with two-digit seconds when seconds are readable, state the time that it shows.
9,43
